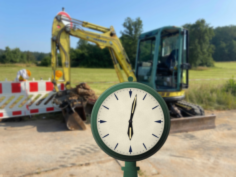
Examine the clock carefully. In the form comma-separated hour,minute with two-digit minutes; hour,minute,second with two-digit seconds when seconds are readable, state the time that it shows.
6,02
